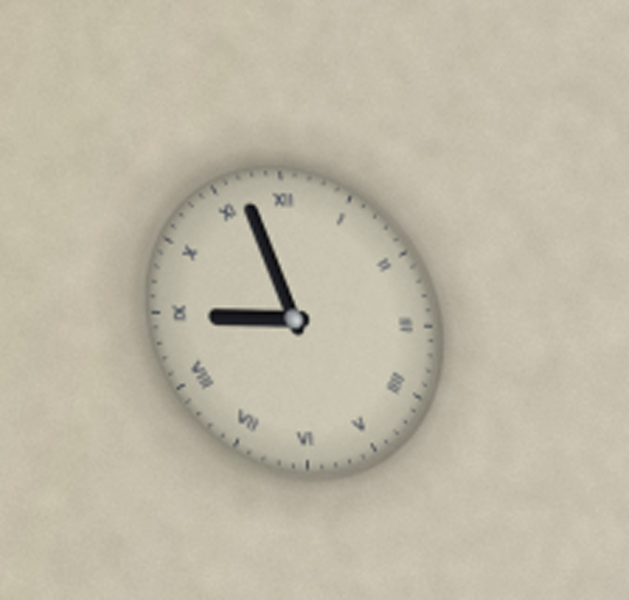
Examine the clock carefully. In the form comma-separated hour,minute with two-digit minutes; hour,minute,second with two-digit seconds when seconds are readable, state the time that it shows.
8,57
